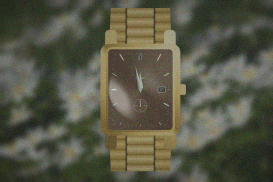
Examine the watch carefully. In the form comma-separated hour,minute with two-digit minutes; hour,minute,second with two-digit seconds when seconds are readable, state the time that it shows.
11,58
